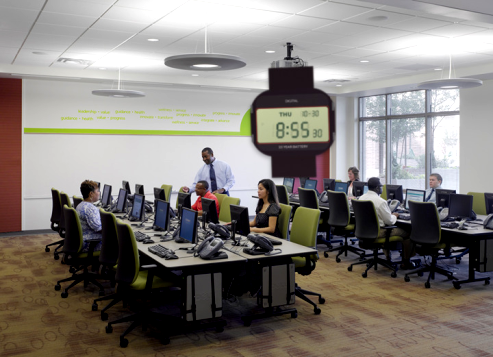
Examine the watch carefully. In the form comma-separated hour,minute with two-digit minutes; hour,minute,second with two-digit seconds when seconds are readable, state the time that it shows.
8,55
